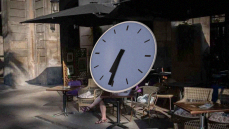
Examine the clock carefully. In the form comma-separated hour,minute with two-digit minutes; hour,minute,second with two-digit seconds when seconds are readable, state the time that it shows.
6,31
